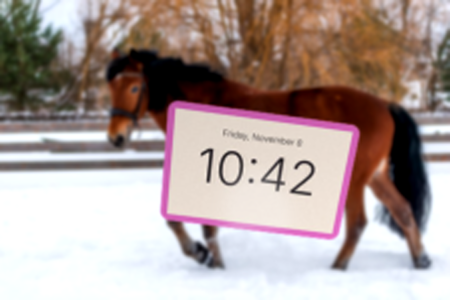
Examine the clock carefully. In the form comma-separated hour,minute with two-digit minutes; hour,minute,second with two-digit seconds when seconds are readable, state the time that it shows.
10,42
